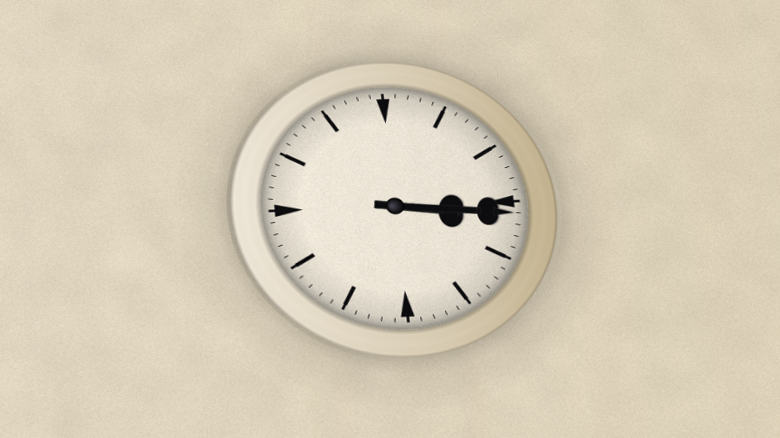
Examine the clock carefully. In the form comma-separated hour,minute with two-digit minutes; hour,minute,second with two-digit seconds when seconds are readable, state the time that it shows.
3,16
